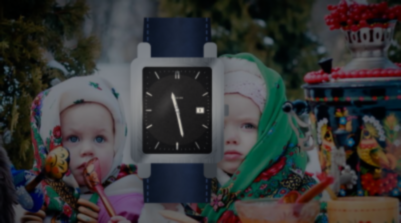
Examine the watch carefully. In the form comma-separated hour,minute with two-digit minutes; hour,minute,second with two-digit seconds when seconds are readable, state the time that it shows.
11,28
